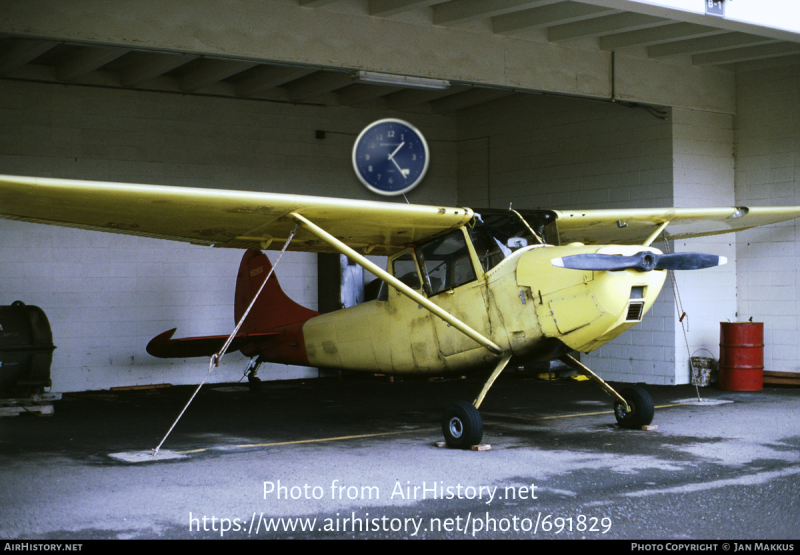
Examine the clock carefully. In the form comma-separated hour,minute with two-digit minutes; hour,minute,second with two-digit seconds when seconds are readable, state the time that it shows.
1,24
